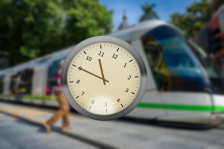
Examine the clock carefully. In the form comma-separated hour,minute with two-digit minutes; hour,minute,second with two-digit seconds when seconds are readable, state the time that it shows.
10,45
